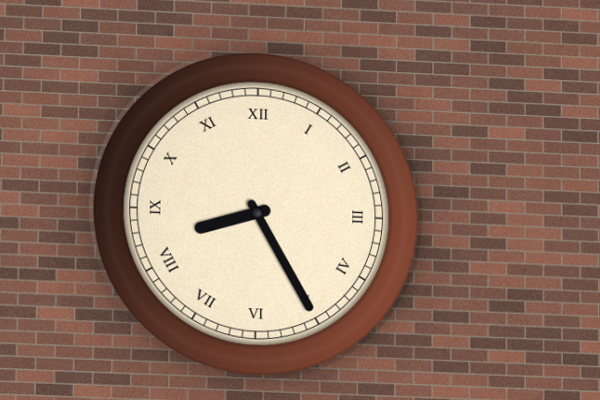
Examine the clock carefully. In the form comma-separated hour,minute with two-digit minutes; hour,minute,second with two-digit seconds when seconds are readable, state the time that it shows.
8,25
